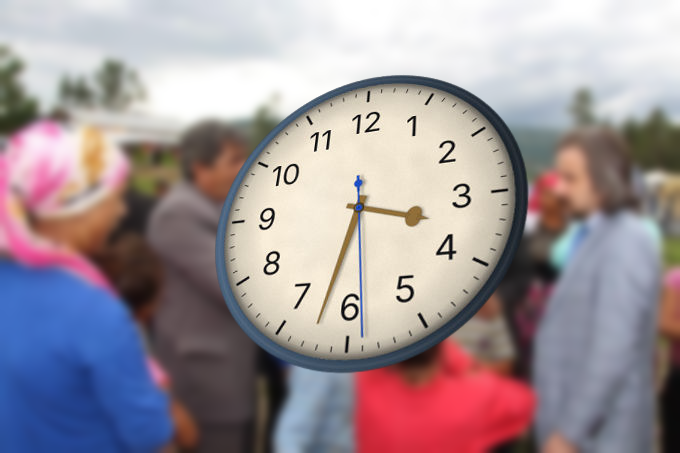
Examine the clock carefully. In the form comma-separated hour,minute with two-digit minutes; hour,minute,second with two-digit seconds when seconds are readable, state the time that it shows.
3,32,29
